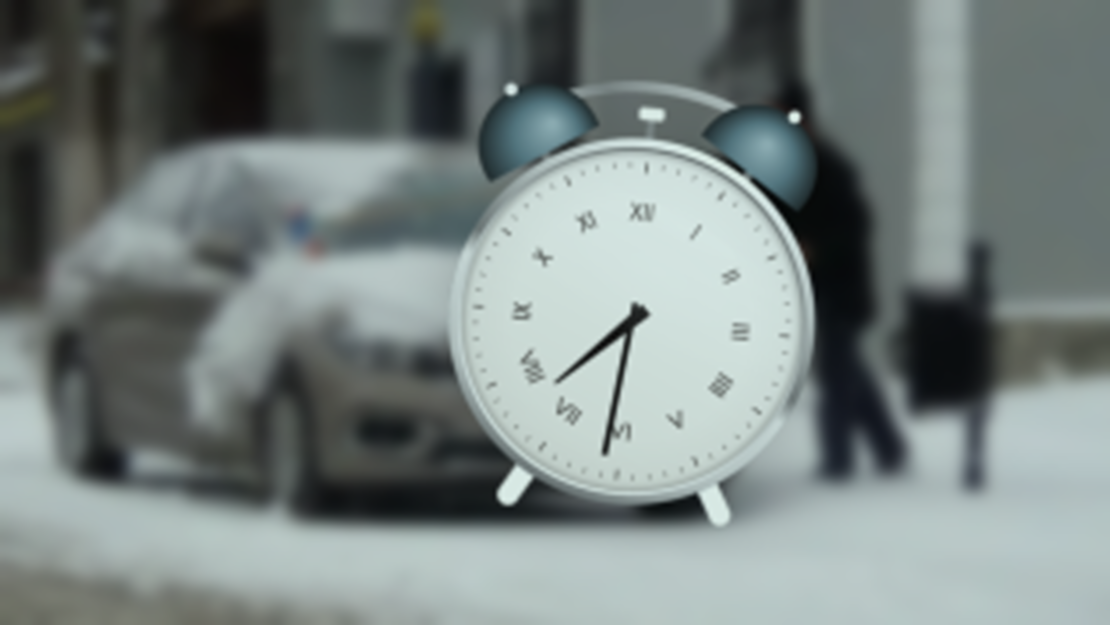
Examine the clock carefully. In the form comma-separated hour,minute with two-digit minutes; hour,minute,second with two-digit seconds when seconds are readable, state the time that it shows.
7,31
